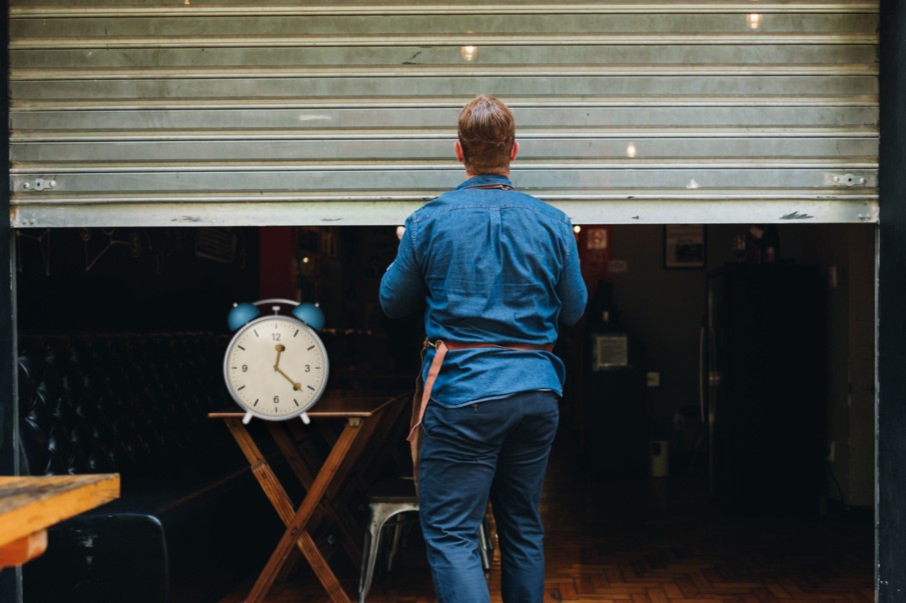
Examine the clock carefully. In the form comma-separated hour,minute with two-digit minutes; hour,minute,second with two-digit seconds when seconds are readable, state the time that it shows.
12,22
